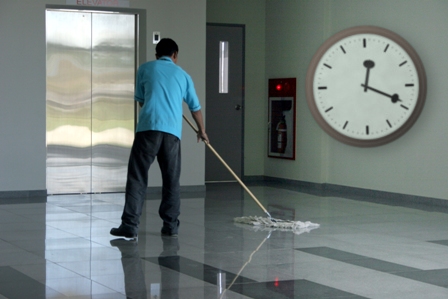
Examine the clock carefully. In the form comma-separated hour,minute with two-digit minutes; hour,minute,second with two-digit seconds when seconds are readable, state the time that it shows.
12,19
